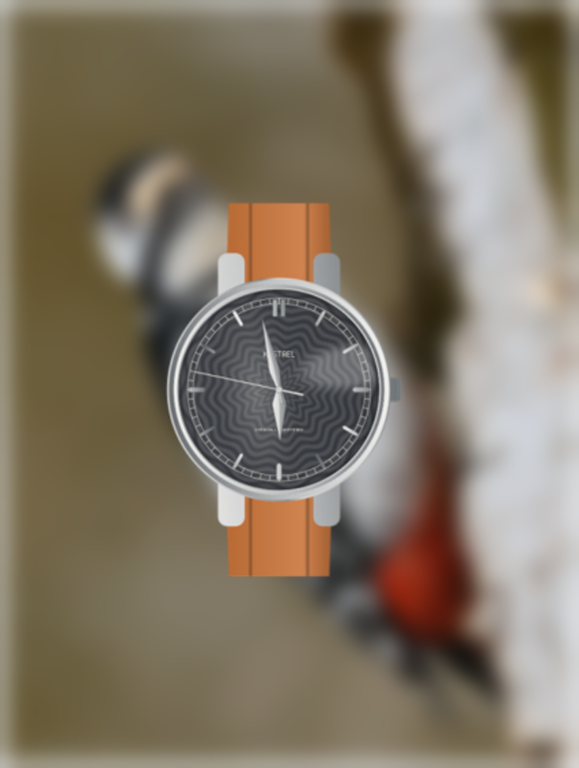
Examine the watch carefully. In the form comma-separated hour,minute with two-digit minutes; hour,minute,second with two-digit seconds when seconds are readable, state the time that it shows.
5,57,47
